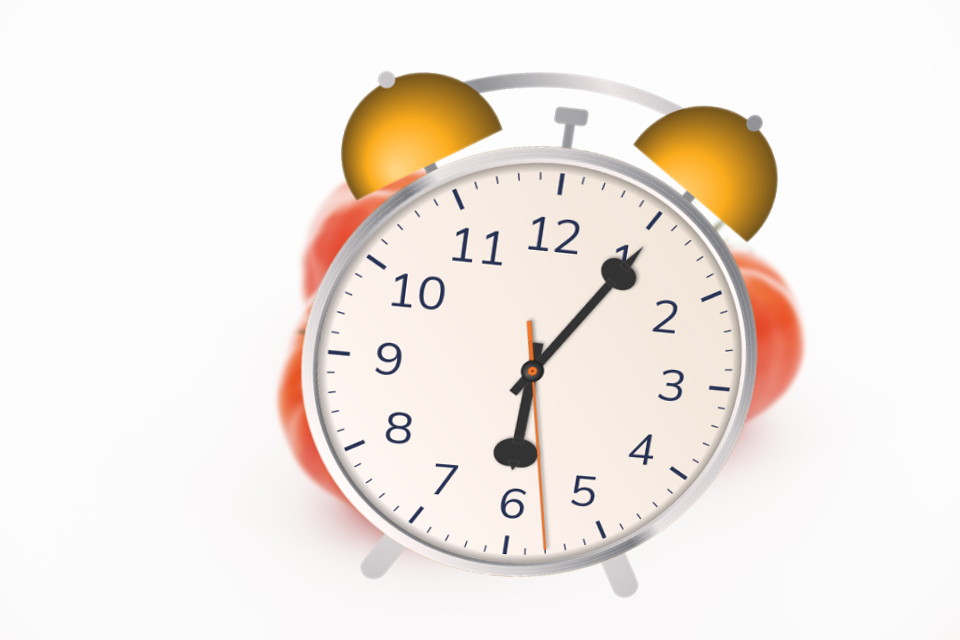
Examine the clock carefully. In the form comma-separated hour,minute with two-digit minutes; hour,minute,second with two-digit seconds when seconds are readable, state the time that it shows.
6,05,28
